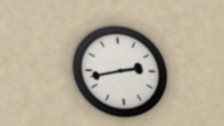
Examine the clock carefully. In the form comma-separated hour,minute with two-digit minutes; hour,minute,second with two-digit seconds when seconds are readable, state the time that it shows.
2,43
